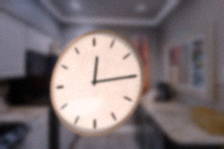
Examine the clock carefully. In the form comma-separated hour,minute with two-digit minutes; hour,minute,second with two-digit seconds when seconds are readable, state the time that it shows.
12,15
